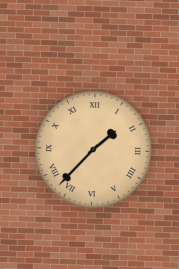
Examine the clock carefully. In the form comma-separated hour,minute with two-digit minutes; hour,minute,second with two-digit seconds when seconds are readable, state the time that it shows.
1,37
